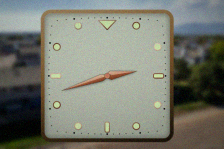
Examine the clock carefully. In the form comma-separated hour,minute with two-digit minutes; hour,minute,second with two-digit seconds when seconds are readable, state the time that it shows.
2,42
